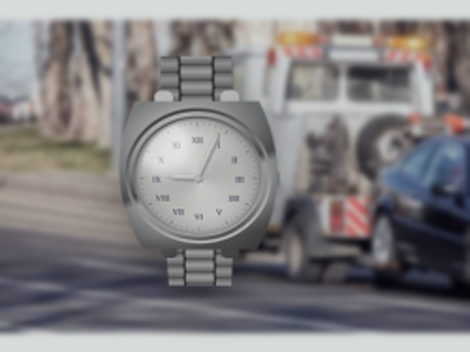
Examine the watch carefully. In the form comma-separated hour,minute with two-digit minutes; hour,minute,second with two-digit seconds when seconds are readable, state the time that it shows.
9,04
